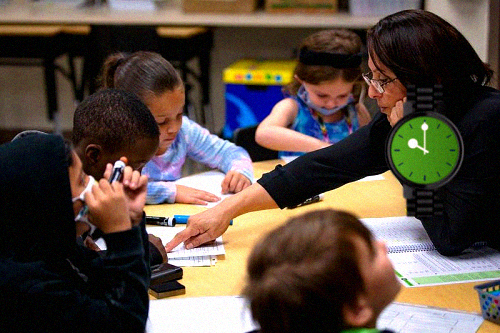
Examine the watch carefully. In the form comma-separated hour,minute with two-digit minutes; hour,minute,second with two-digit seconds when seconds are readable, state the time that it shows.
10,00
